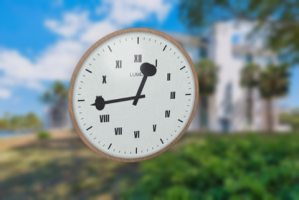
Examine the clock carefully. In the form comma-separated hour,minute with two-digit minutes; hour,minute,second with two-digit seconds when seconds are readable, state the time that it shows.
12,44
